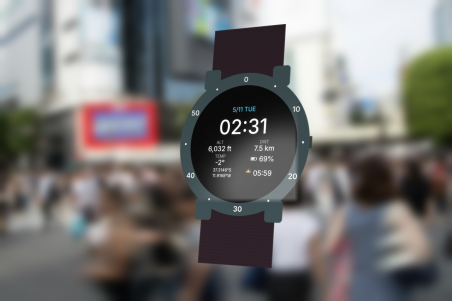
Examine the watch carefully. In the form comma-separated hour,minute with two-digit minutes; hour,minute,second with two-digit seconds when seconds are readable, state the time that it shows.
2,31
